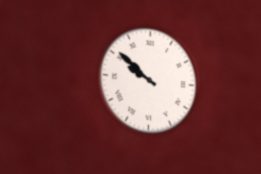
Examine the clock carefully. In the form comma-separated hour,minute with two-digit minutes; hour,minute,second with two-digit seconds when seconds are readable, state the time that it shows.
9,51
